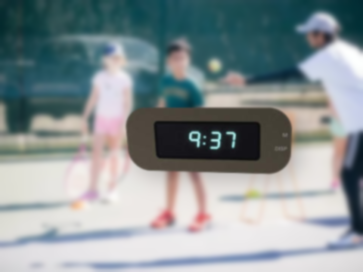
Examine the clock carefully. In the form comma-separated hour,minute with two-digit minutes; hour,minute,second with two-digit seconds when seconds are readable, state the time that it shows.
9,37
